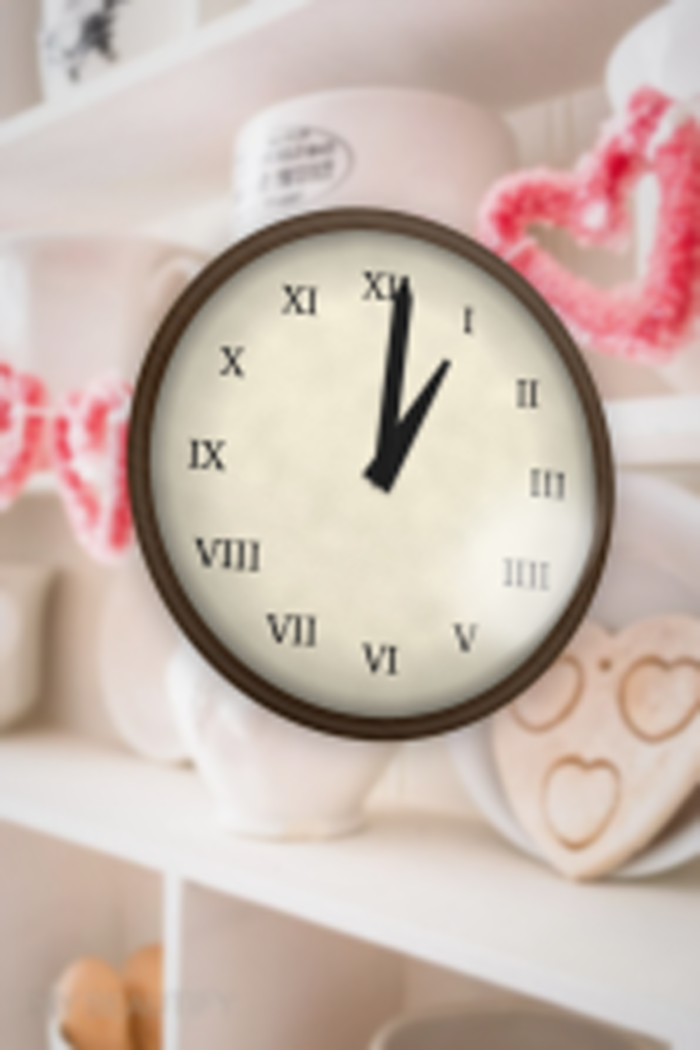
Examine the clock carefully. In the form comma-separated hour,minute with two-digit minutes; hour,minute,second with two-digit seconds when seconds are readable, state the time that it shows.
1,01
